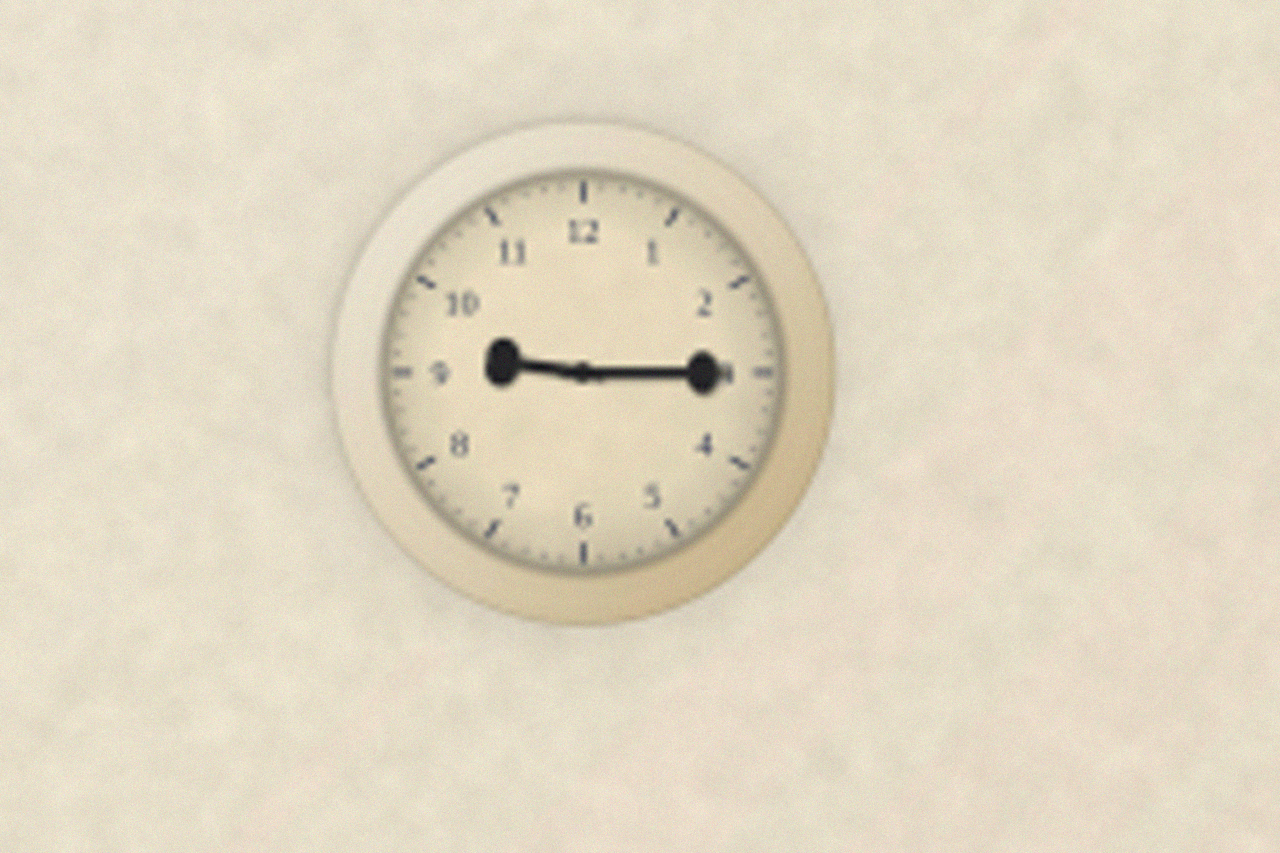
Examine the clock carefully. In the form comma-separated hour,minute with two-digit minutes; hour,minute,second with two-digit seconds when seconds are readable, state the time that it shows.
9,15
